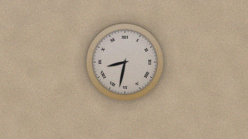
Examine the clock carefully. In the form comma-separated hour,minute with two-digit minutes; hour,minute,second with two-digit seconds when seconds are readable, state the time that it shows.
8,32
